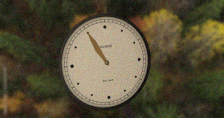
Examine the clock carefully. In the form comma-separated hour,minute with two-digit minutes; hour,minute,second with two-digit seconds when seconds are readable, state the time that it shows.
10,55
